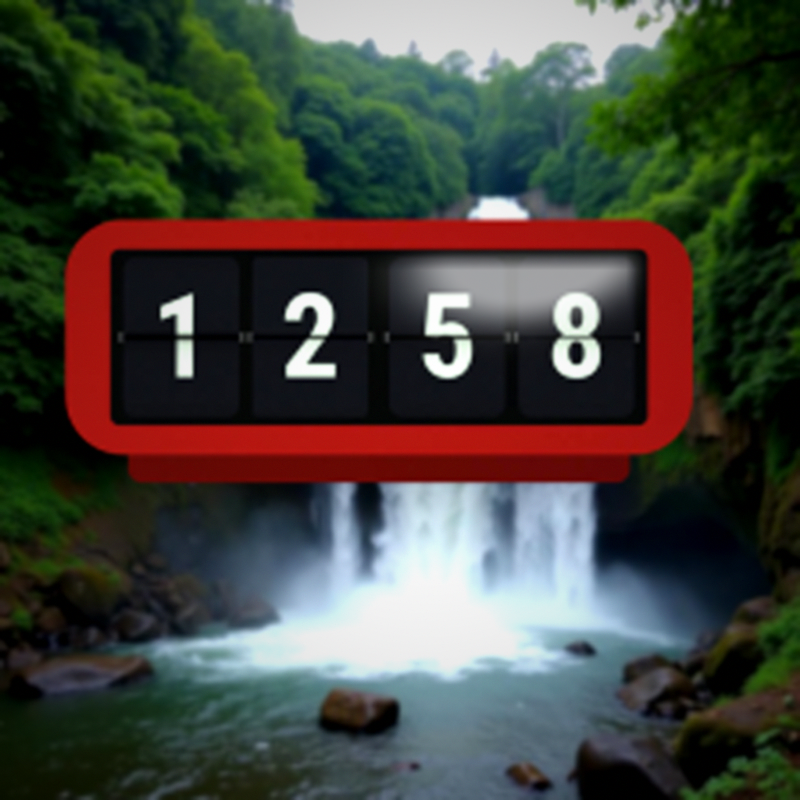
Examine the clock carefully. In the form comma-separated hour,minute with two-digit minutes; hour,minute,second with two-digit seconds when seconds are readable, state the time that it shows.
12,58
